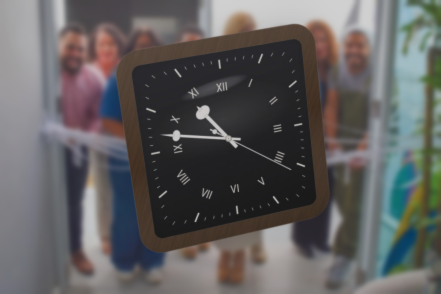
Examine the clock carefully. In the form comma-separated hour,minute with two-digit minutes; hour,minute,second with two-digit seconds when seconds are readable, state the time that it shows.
10,47,21
